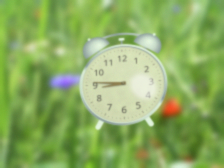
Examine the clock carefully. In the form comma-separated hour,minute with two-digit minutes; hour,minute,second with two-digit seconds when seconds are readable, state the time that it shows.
8,46
